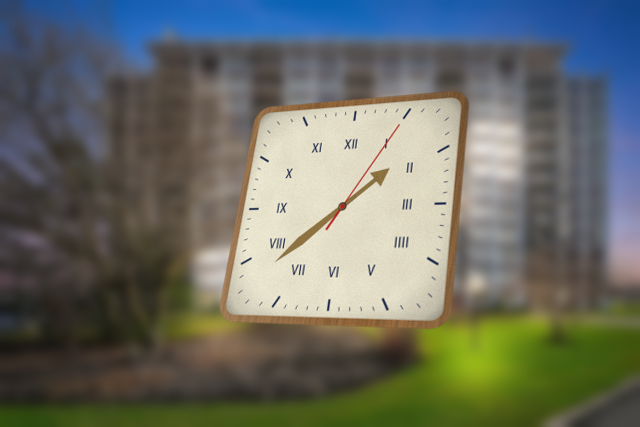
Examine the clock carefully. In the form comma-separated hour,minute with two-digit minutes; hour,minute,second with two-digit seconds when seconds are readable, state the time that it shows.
1,38,05
